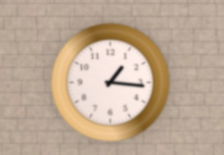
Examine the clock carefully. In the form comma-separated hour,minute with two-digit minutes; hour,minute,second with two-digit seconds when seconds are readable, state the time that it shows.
1,16
